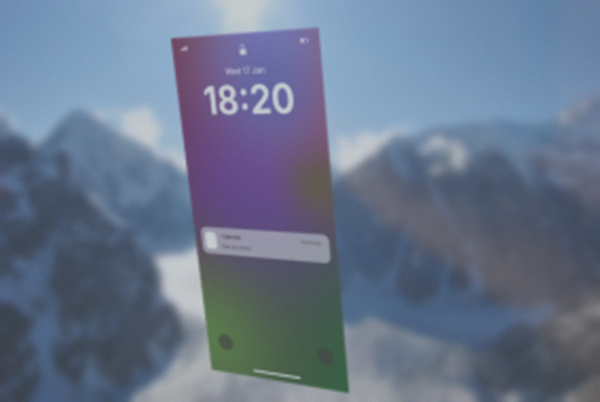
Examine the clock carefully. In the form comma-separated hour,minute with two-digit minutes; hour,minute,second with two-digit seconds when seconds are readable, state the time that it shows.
18,20
